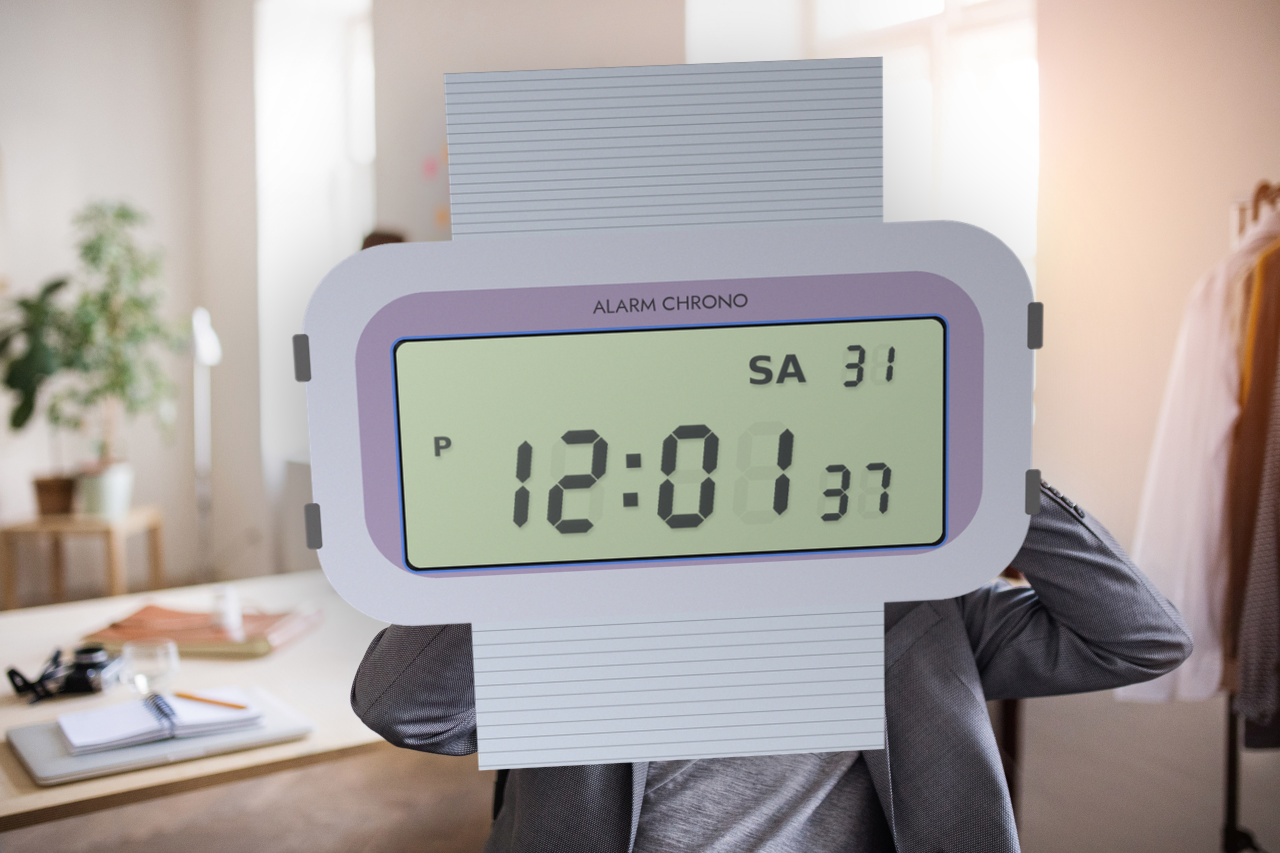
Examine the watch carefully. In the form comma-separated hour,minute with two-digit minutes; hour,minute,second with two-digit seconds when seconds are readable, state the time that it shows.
12,01,37
